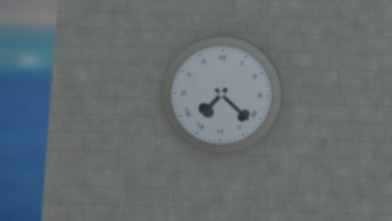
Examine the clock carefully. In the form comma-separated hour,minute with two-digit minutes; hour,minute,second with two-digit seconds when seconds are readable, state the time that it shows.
7,22
